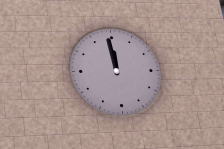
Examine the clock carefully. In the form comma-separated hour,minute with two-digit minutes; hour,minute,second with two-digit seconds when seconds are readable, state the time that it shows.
11,59
